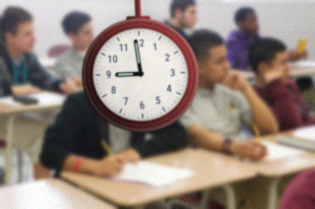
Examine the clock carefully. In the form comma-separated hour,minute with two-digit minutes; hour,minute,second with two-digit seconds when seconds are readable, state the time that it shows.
8,59
